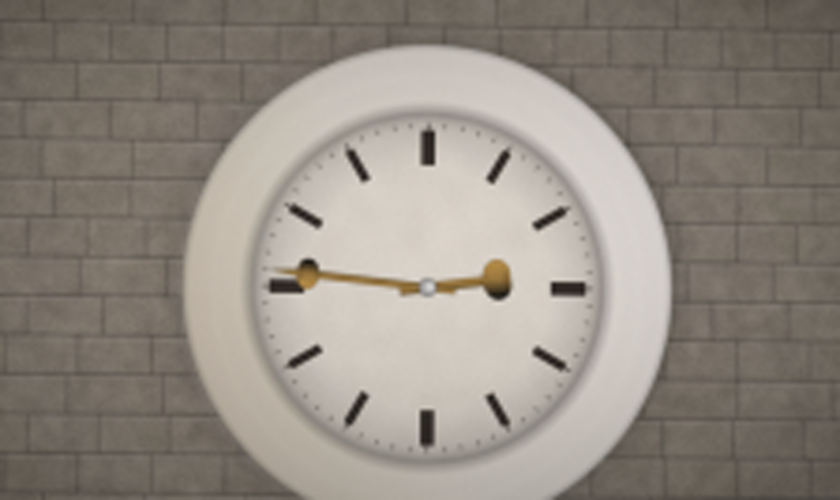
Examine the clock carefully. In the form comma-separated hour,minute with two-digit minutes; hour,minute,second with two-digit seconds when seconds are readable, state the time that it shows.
2,46
